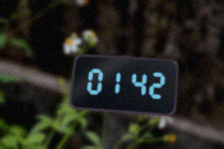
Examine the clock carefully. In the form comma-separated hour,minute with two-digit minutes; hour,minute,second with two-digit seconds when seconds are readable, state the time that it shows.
1,42
